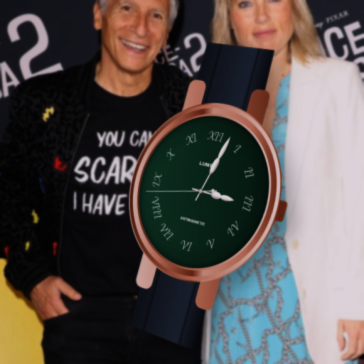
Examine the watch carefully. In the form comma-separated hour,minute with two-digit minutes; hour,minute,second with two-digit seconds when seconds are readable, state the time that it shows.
3,02,43
